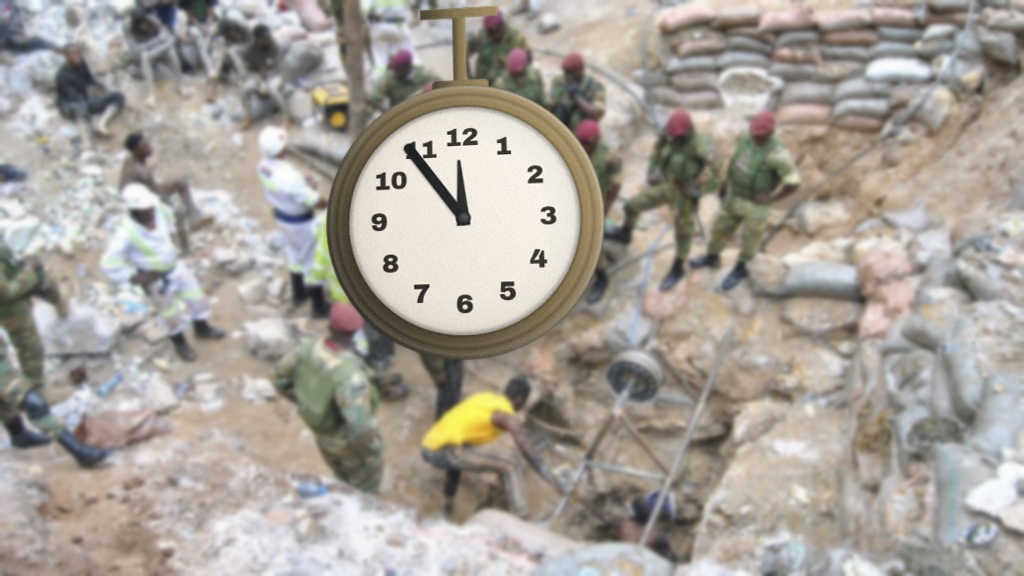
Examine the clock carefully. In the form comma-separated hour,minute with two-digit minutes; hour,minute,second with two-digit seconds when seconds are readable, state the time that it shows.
11,54
